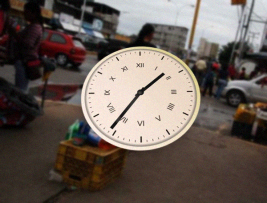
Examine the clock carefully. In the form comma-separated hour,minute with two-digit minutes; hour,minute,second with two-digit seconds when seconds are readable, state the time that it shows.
1,36
